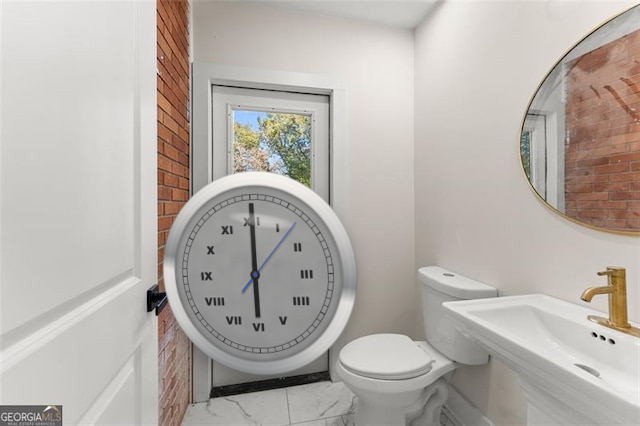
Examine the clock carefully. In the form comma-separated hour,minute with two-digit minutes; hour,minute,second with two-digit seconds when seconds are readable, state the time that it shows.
6,00,07
